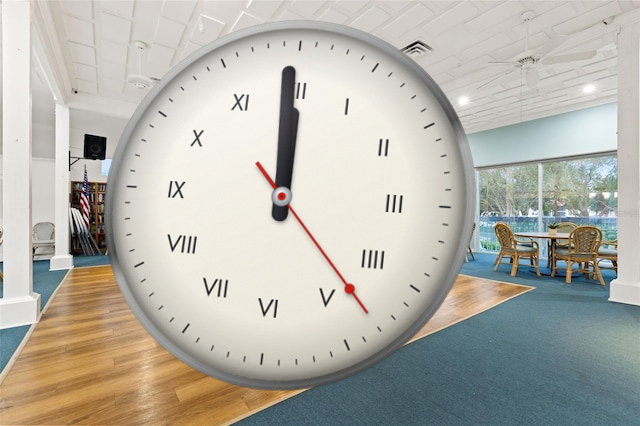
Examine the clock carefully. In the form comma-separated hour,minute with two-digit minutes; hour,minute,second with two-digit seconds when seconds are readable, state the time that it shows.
11,59,23
